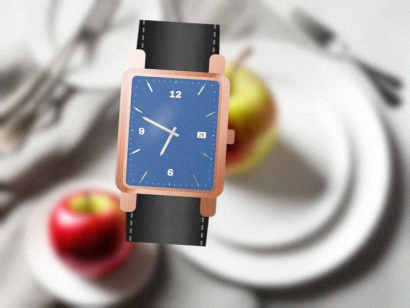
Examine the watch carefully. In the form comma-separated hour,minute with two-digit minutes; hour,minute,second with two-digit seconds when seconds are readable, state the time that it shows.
6,49
